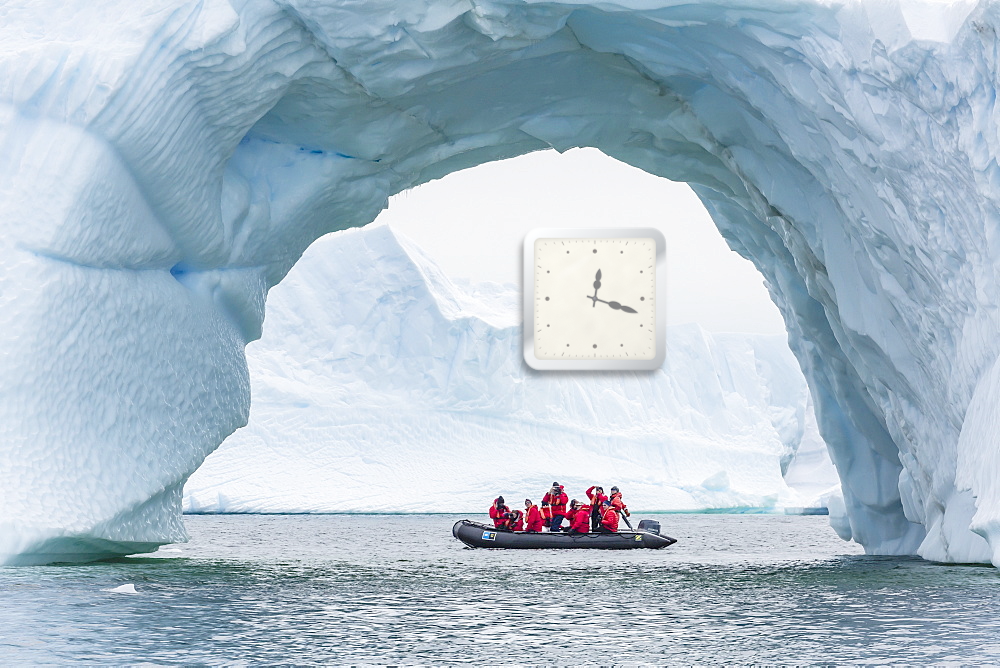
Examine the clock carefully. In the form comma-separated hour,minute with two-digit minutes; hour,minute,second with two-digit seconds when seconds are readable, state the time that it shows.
12,18
